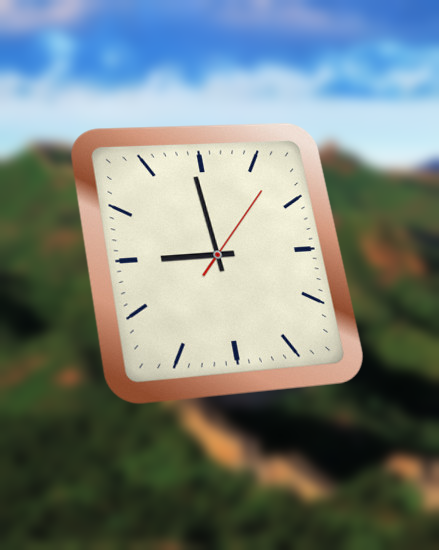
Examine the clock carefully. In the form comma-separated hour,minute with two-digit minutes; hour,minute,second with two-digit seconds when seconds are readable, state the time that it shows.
8,59,07
